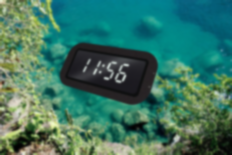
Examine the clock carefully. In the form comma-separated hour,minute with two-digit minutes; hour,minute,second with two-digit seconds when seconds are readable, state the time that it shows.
11,56
